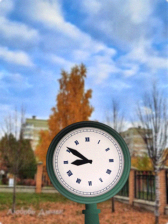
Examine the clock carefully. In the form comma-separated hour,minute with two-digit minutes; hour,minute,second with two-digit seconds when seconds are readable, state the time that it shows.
8,51
